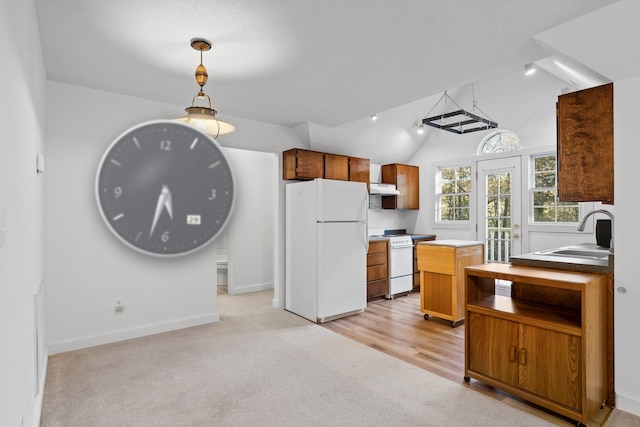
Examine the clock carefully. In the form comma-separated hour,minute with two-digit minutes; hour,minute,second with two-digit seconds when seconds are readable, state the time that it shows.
5,33
